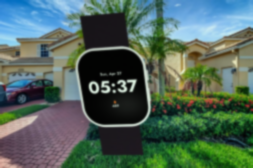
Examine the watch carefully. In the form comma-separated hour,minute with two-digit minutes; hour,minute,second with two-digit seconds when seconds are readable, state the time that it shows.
5,37
